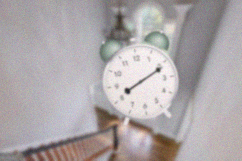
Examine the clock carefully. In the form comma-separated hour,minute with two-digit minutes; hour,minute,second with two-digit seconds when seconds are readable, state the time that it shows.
8,11
